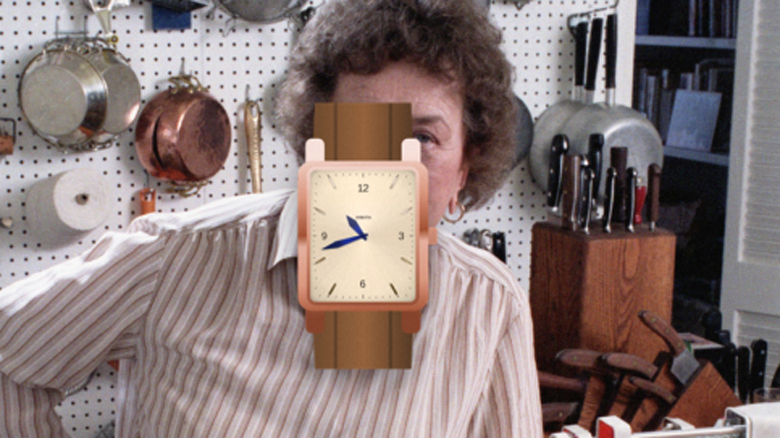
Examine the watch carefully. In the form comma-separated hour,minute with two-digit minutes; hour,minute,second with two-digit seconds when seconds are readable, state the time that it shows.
10,42
